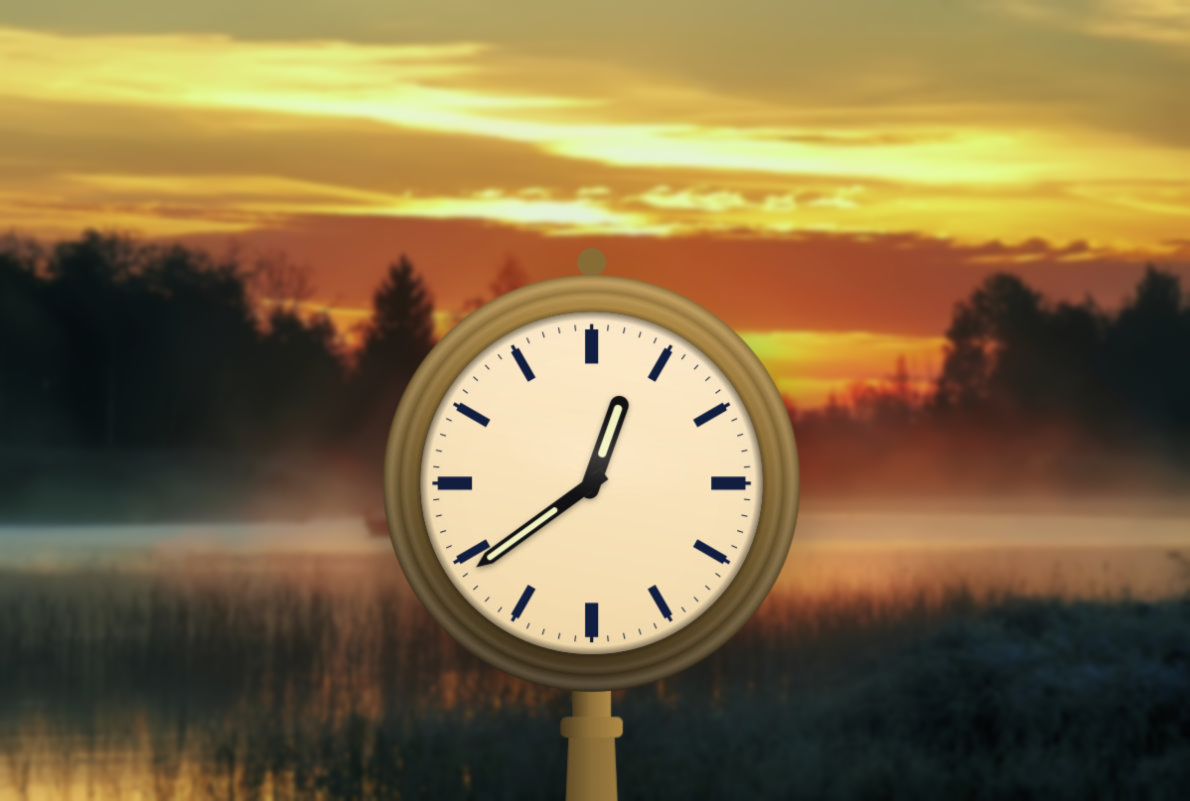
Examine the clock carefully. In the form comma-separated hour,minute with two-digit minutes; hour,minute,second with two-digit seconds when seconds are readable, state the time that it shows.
12,39
